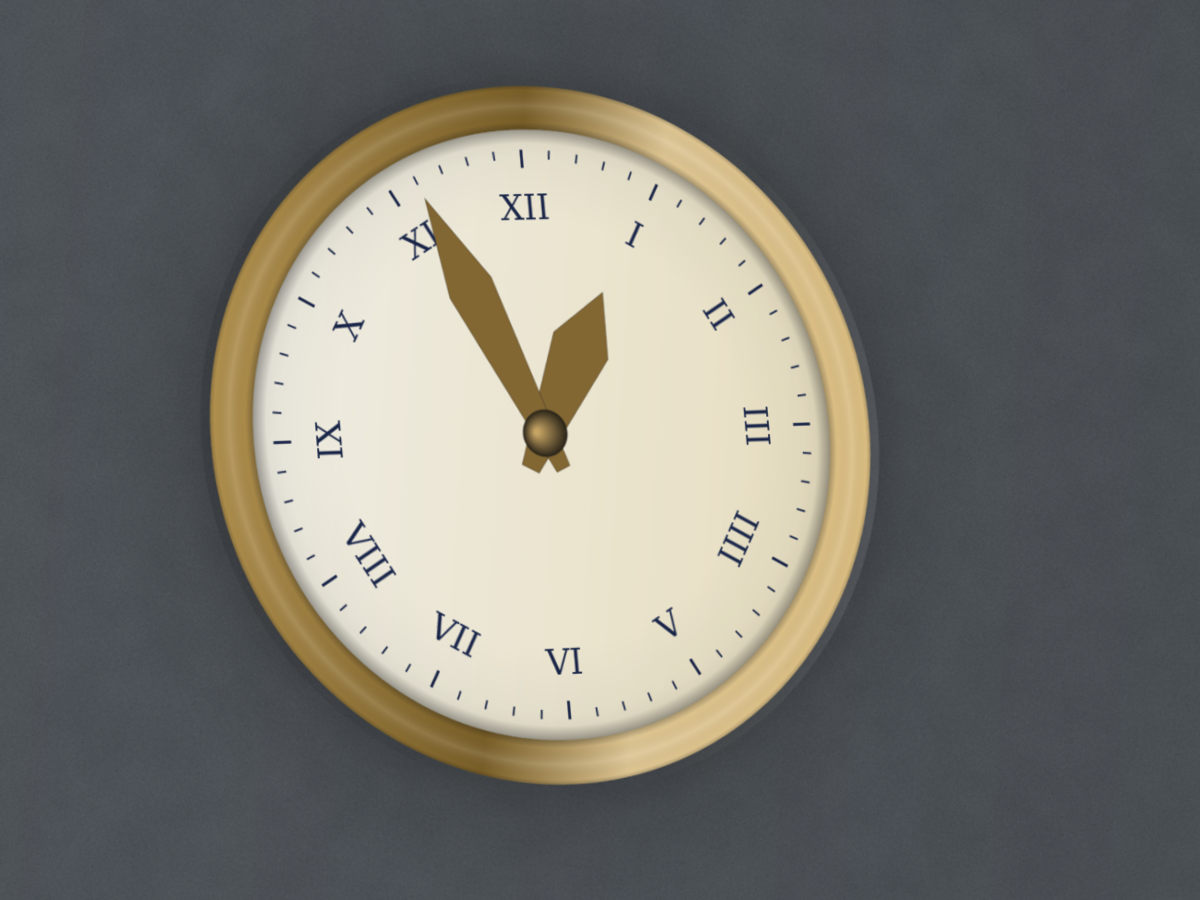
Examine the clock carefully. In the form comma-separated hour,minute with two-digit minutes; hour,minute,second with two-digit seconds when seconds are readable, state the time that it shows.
12,56
